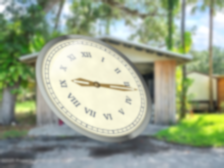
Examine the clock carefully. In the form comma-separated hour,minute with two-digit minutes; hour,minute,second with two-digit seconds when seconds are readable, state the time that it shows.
9,16
